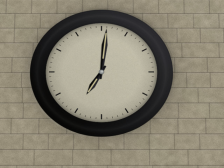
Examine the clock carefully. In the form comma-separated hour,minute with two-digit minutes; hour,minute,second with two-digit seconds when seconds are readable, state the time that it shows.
7,01
